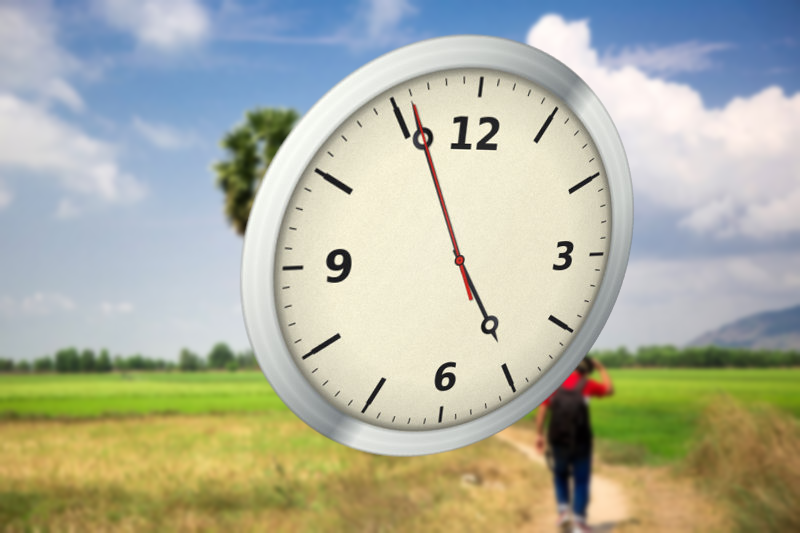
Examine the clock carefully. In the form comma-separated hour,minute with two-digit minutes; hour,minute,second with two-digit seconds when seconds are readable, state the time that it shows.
4,55,56
